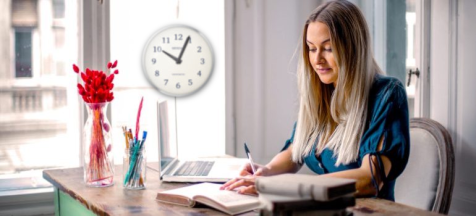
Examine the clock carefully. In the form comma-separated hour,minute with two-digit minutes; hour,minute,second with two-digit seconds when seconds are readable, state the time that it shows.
10,04
